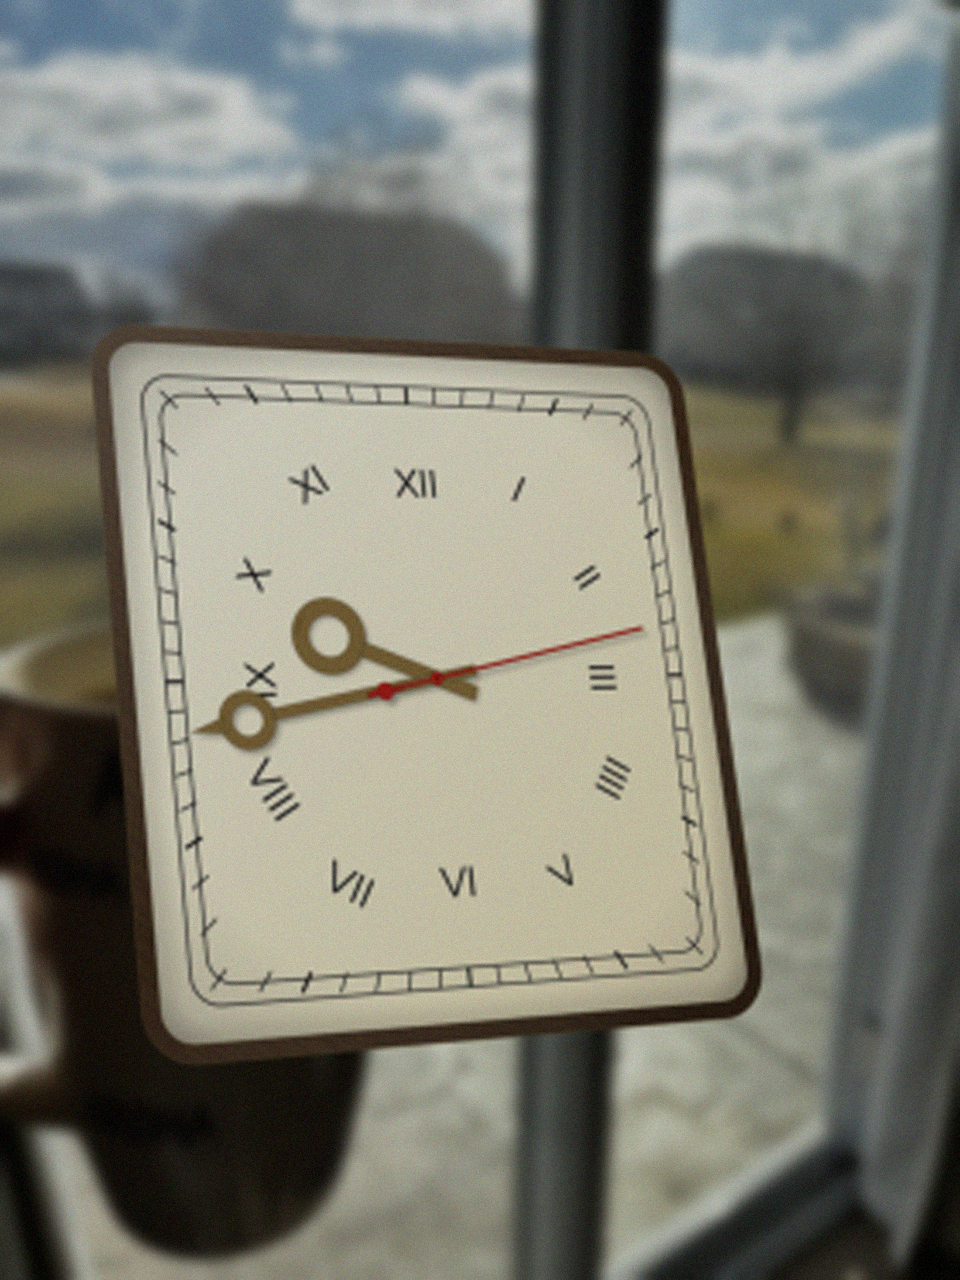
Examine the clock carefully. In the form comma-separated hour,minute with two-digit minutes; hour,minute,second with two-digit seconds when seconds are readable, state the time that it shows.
9,43,13
